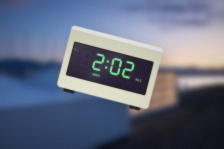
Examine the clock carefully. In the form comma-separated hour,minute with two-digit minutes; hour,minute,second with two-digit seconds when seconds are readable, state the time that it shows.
2,02
